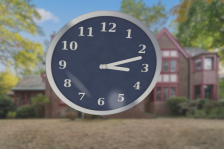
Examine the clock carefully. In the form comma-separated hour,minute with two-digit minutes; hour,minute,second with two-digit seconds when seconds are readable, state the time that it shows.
3,12
